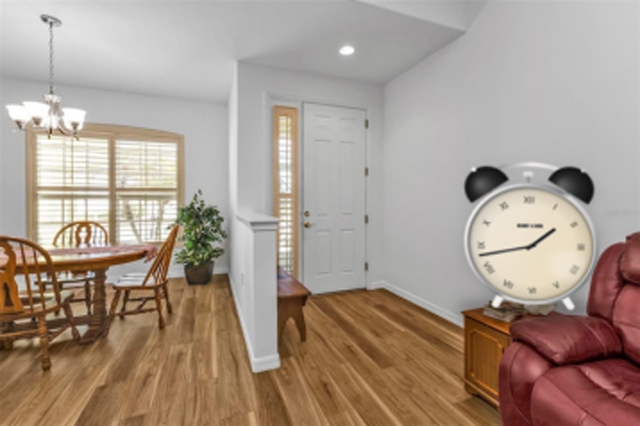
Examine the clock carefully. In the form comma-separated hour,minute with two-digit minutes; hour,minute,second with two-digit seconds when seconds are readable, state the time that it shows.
1,43
